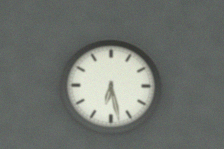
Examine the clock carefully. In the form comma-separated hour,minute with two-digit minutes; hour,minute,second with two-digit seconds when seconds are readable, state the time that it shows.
6,28
